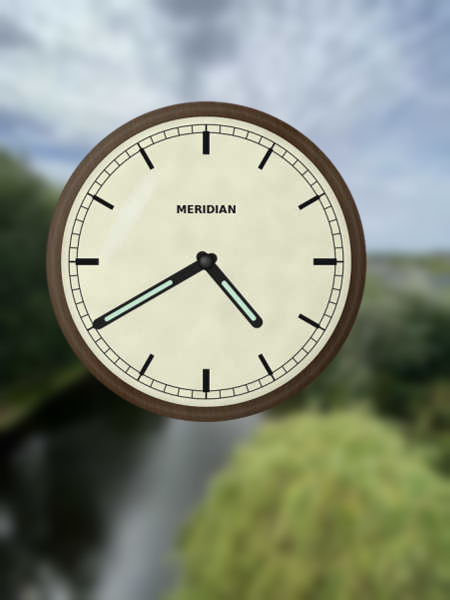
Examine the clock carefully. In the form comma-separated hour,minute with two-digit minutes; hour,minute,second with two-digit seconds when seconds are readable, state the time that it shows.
4,40
